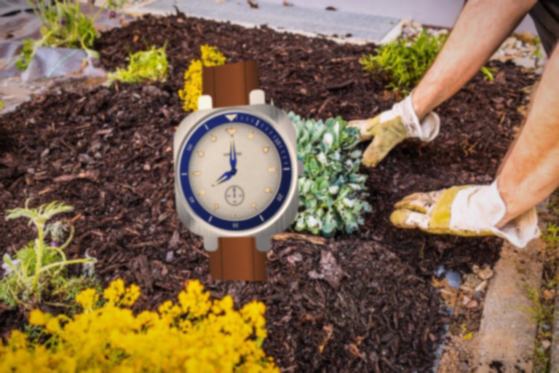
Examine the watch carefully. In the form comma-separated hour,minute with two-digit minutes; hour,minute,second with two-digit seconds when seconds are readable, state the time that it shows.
8,00
